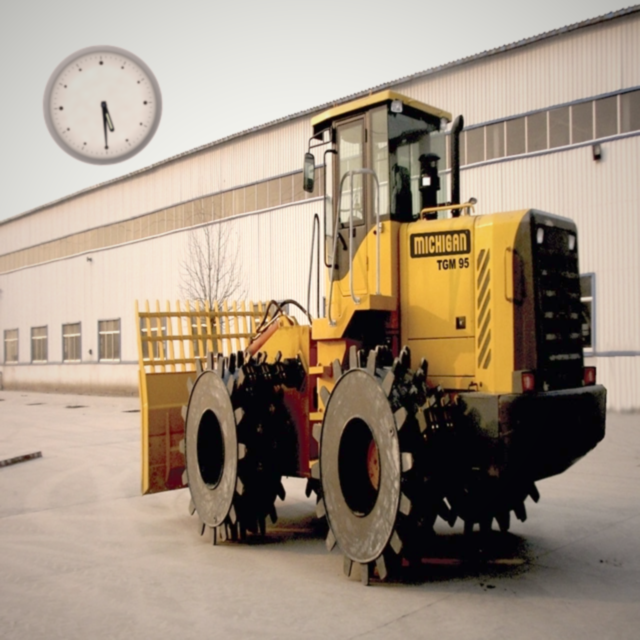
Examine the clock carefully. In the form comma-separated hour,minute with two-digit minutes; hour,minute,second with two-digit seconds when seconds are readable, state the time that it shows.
5,30
